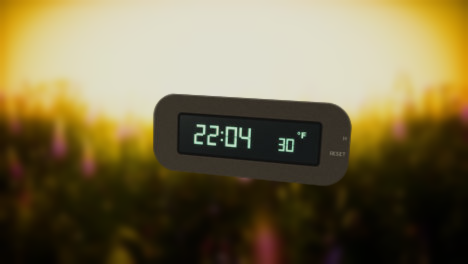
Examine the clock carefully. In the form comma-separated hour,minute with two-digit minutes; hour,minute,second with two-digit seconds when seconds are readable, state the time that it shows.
22,04
